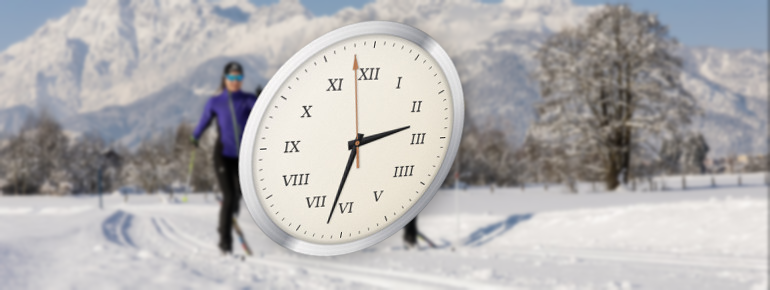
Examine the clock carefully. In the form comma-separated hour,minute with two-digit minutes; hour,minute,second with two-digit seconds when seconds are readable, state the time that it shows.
2,31,58
